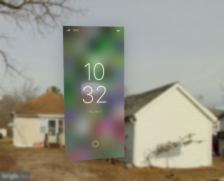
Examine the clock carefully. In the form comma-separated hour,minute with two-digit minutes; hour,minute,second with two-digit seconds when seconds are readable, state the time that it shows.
10,32
